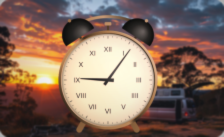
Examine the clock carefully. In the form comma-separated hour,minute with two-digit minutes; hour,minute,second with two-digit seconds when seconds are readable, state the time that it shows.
9,06
